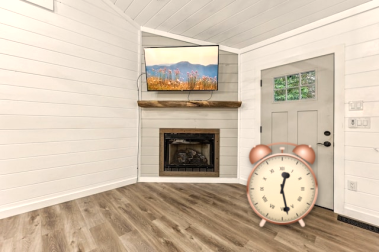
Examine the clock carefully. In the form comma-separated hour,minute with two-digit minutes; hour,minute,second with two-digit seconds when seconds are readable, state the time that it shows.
12,28
